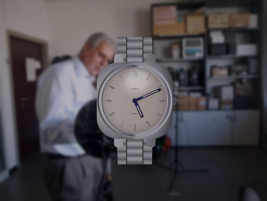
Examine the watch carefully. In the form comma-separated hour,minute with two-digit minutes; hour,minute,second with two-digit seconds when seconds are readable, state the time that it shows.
5,11
